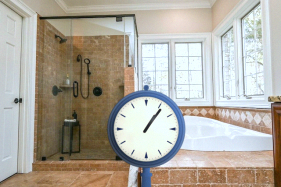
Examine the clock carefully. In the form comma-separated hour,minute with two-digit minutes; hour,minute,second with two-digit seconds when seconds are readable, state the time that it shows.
1,06
